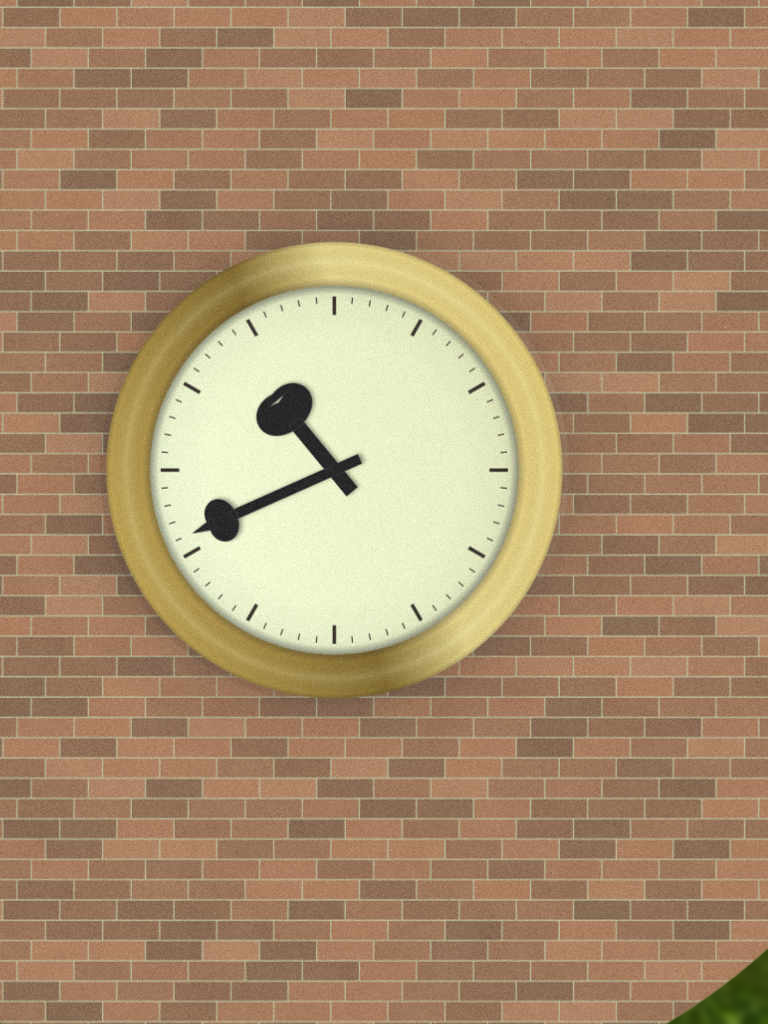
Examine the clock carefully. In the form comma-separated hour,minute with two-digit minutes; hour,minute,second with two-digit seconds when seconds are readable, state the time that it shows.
10,41
